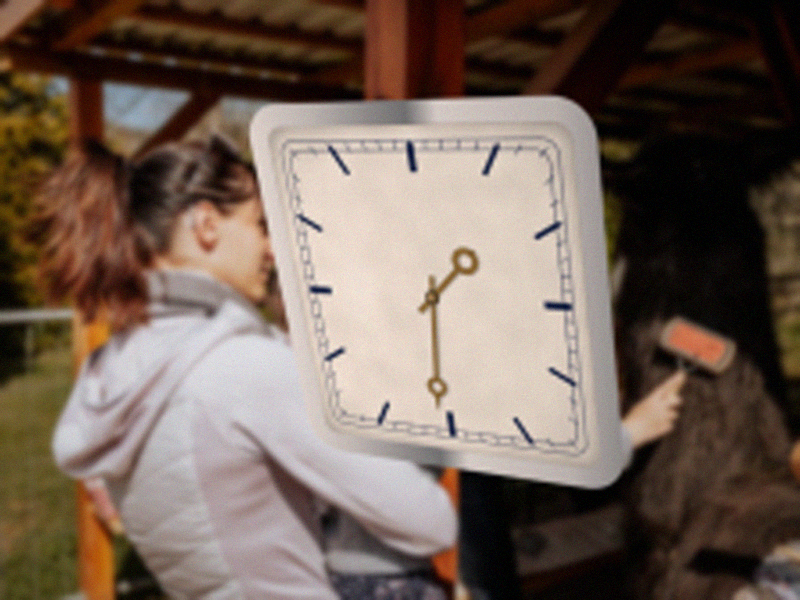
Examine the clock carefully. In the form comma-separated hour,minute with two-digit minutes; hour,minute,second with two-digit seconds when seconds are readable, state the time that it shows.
1,31
